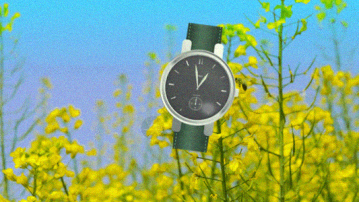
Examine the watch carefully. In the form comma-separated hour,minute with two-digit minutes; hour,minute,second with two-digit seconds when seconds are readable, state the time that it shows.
12,58
